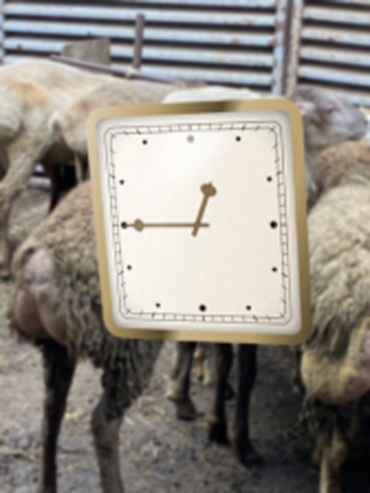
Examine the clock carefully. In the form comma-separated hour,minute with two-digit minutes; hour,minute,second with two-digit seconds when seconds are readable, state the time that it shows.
12,45
